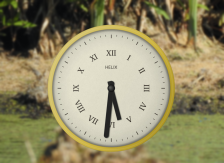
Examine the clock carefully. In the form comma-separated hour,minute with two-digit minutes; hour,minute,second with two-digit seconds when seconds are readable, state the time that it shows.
5,31
